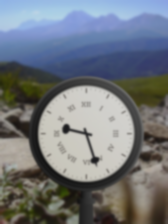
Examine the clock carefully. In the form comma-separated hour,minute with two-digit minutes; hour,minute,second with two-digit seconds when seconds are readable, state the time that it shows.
9,27
